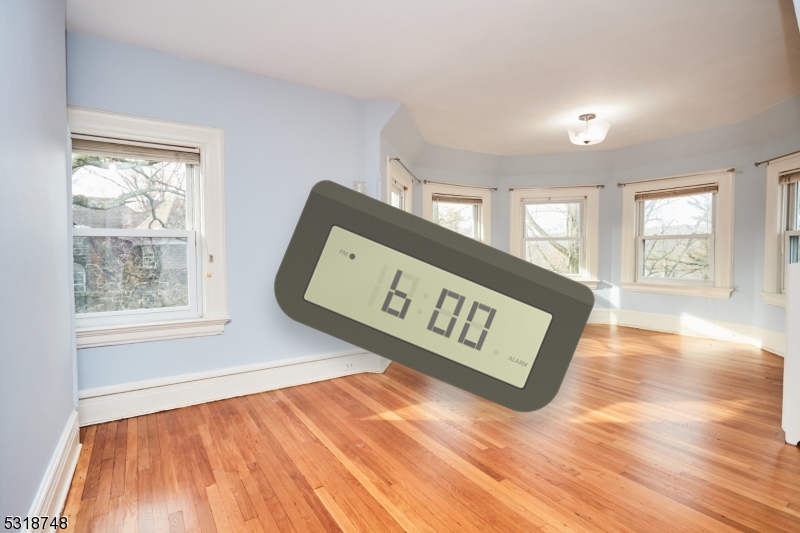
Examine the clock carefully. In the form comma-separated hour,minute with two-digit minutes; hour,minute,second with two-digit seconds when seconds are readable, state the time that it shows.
6,00
